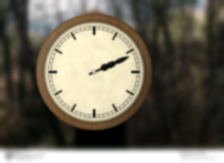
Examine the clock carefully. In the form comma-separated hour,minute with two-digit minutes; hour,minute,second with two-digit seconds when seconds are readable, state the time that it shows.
2,11
